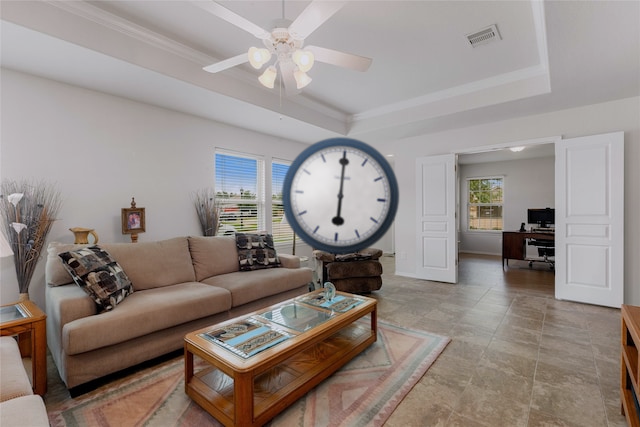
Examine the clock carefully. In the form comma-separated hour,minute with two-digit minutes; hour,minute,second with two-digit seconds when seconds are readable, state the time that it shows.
6,00
